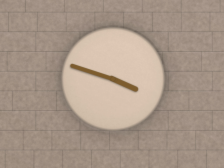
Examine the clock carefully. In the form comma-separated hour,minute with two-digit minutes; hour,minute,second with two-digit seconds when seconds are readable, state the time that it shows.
3,48
